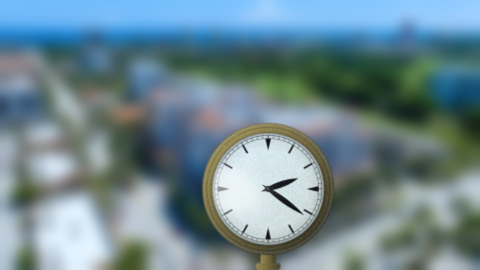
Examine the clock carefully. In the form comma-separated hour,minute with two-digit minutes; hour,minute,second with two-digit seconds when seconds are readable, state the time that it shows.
2,21
